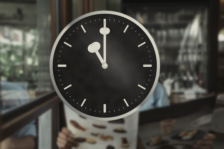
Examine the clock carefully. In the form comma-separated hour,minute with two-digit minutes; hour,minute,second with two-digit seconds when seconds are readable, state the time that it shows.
11,00
